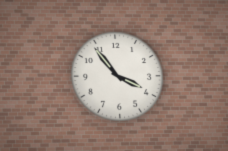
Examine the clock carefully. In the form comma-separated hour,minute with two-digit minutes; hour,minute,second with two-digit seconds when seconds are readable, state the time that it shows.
3,54
